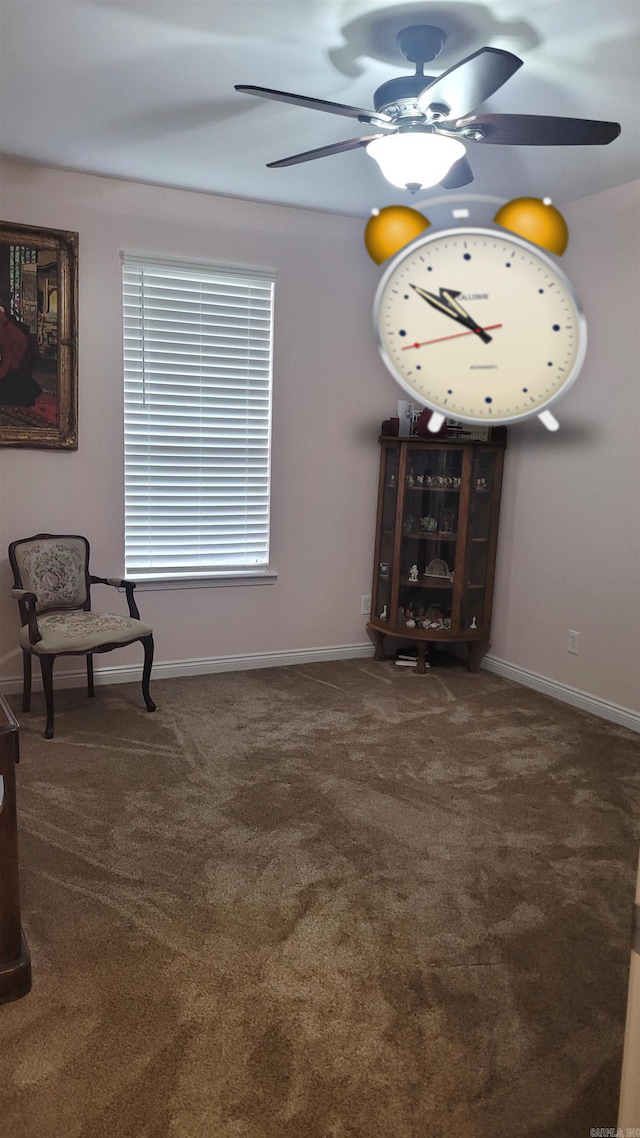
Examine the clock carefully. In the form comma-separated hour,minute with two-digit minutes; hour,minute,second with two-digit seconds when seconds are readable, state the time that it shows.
10,51,43
